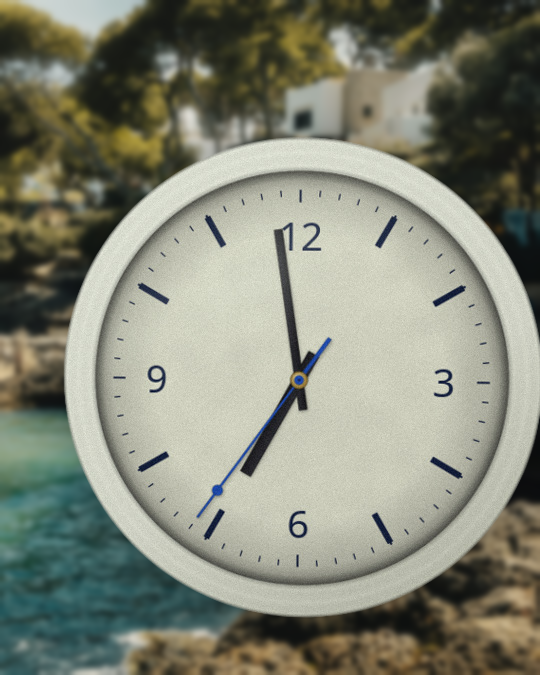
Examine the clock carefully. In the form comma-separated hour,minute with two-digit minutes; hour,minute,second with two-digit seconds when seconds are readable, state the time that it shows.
6,58,36
